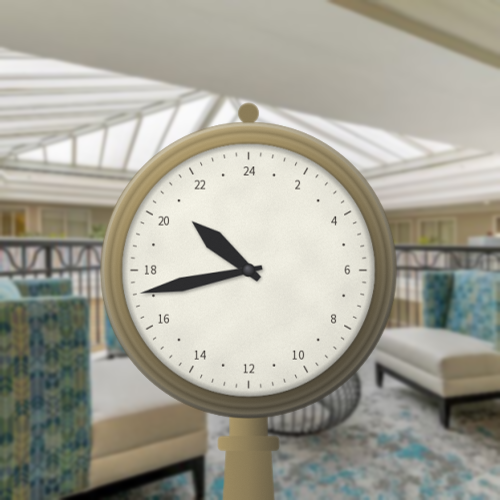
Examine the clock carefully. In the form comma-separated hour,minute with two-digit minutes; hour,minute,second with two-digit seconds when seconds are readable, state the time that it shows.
20,43
